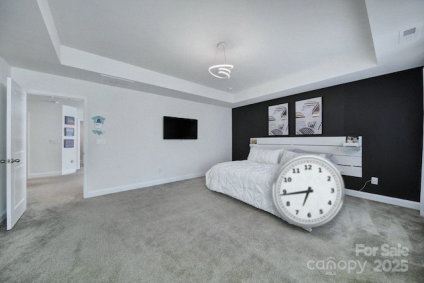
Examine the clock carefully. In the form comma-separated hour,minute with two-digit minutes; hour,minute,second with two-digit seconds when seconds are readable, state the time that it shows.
6,44
